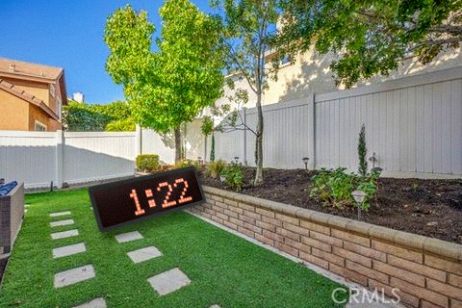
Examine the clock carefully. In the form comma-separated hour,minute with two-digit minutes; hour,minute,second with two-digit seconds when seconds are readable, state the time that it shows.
1,22
